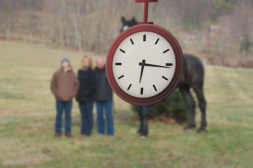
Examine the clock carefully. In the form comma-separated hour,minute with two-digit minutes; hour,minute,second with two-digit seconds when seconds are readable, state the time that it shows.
6,16
